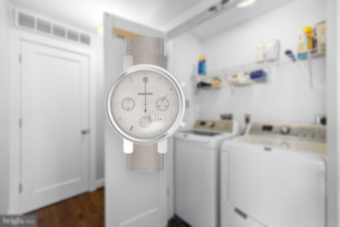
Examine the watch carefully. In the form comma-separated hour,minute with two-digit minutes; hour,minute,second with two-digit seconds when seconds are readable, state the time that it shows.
5,11
